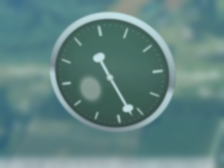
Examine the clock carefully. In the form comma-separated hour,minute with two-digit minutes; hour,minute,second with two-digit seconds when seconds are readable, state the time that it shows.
11,27
